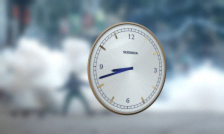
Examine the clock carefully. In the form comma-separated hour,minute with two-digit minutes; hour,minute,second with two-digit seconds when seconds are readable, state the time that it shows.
8,42
